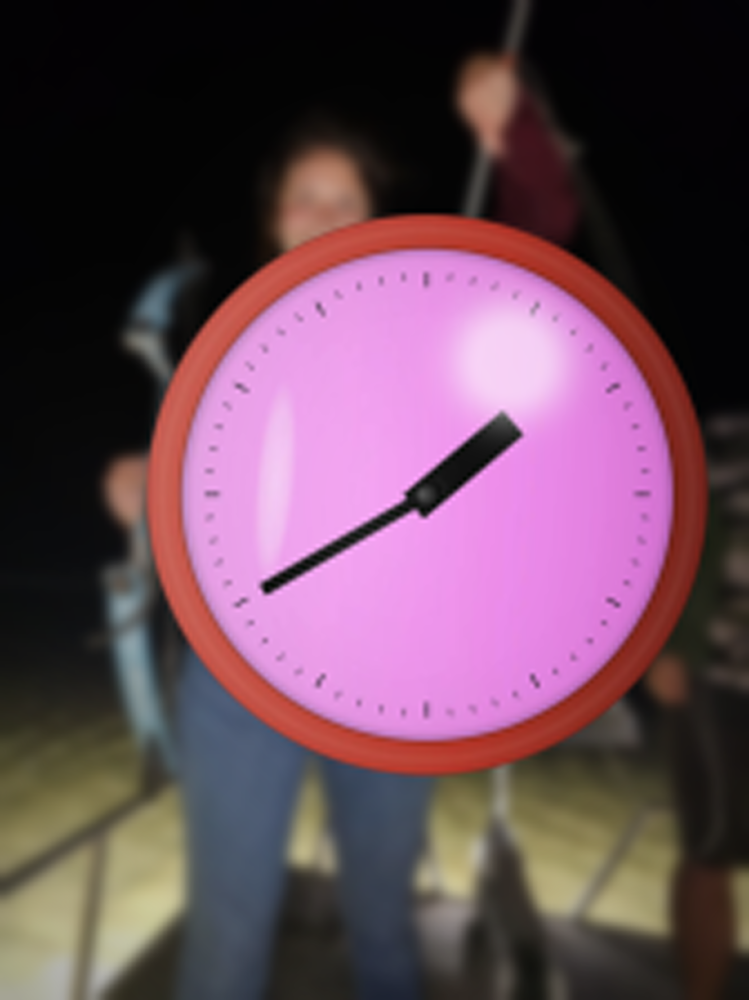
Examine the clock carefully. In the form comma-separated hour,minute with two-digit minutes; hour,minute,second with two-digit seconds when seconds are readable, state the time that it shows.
1,40
